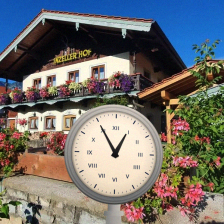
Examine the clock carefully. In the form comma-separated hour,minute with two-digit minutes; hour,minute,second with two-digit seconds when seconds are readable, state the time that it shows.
12,55
